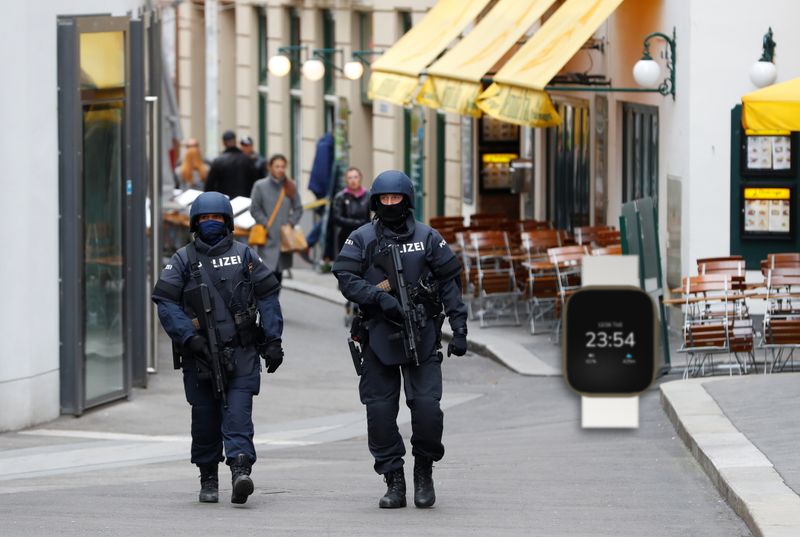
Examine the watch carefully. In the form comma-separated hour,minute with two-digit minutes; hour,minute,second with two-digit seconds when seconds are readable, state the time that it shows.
23,54
